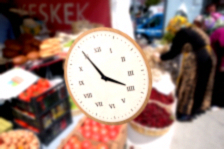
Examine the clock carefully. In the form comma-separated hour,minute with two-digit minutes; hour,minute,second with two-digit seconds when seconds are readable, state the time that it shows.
3,55
